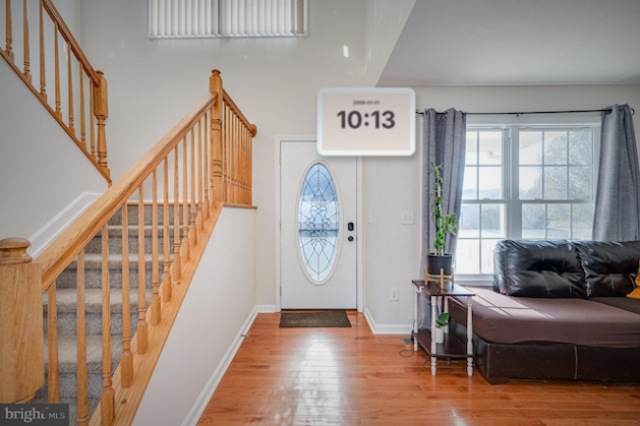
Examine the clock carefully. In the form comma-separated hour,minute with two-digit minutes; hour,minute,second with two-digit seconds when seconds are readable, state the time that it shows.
10,13
